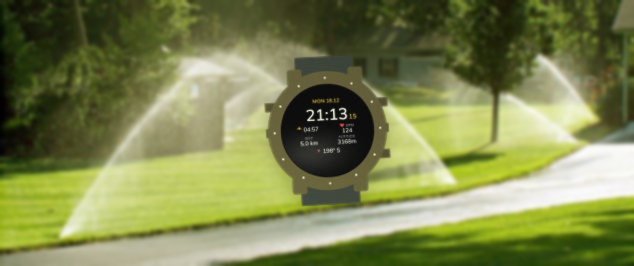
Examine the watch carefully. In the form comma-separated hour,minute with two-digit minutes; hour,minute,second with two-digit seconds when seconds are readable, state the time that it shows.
21,13
